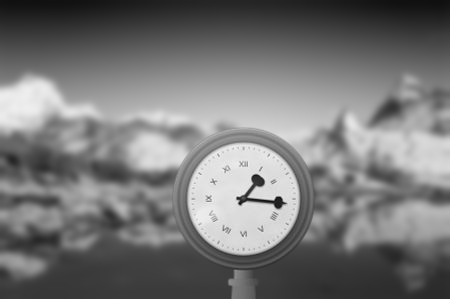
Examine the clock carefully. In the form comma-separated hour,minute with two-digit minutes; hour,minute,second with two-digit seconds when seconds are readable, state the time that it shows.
1,16
